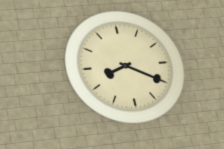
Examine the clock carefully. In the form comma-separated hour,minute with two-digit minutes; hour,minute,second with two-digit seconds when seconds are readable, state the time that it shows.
8,20
